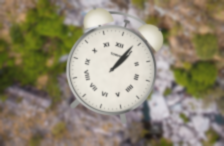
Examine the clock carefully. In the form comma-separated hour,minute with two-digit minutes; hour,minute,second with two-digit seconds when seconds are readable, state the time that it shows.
1,04
